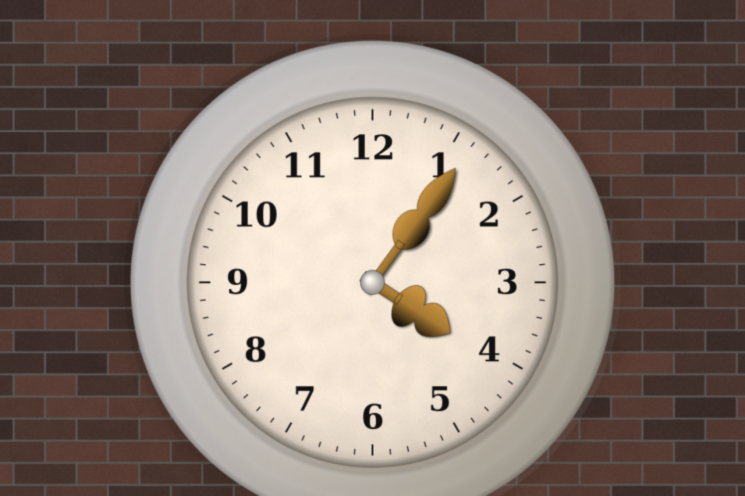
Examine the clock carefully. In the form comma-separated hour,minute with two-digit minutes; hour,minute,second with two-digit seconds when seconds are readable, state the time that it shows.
4,06
